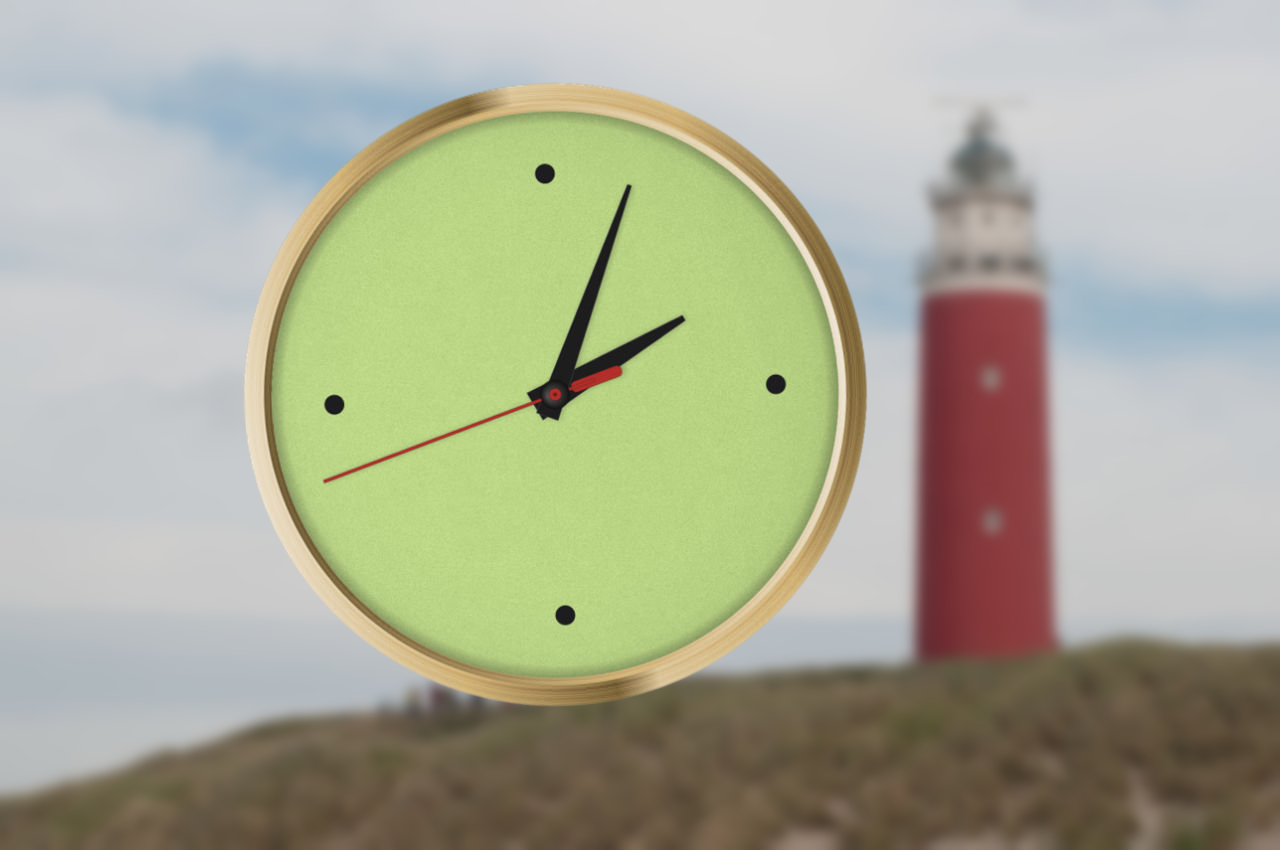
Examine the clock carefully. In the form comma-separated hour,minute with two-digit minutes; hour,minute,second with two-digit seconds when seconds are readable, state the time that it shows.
2,03,42
